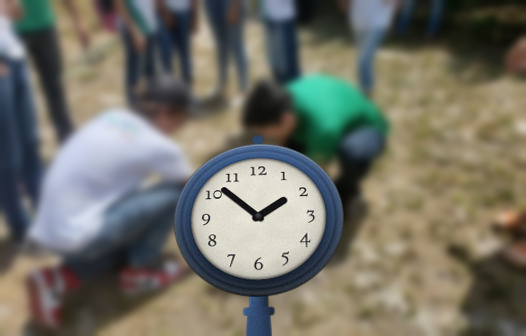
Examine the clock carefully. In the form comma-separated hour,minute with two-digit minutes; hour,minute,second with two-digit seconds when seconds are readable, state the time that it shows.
1,52
